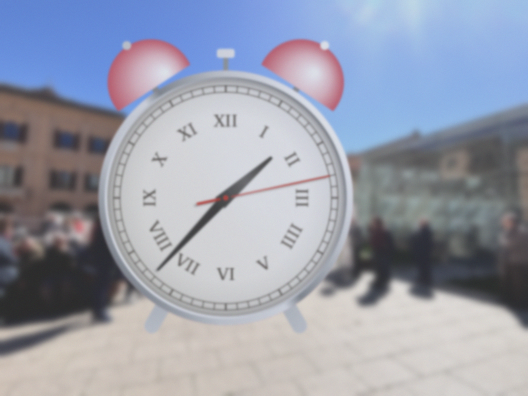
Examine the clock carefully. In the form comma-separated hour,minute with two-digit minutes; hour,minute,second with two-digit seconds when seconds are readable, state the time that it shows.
1,37,13
